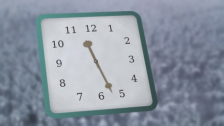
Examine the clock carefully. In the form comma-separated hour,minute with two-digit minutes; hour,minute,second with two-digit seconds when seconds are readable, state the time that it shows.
11,27
